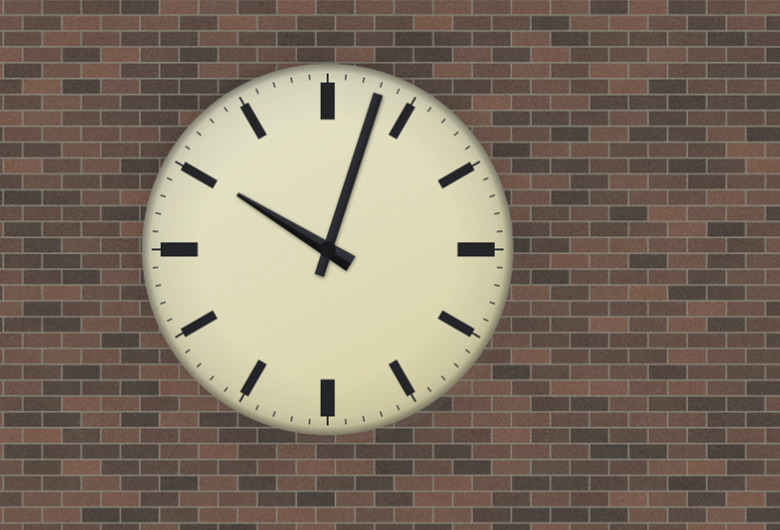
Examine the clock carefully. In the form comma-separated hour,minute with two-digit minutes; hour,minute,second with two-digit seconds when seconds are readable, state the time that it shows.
10,03
